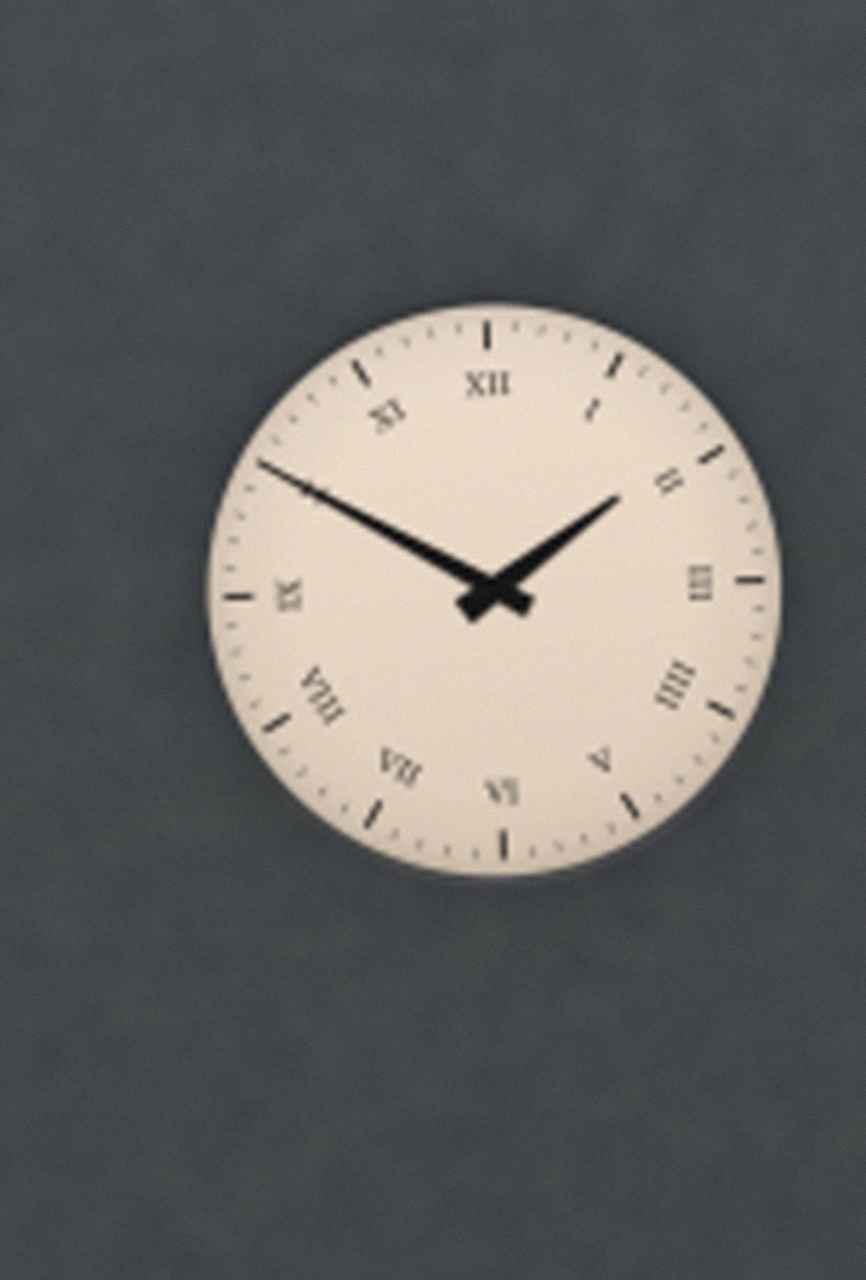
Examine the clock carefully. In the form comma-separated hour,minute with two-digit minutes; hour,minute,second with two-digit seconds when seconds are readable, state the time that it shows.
1,50
